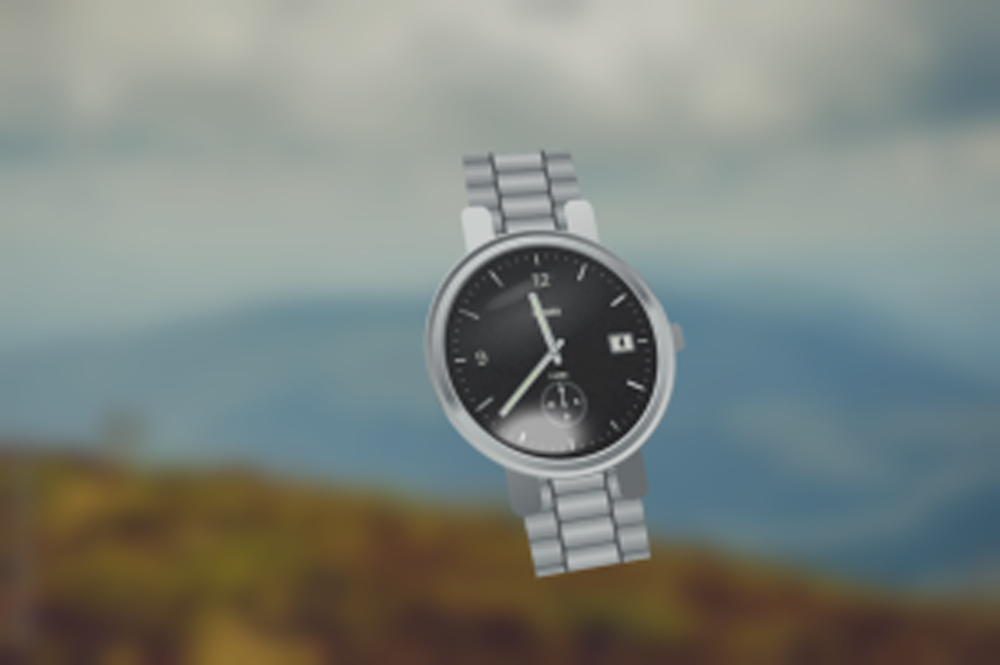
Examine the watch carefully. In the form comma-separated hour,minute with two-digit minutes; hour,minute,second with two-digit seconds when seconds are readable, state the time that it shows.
11,38
